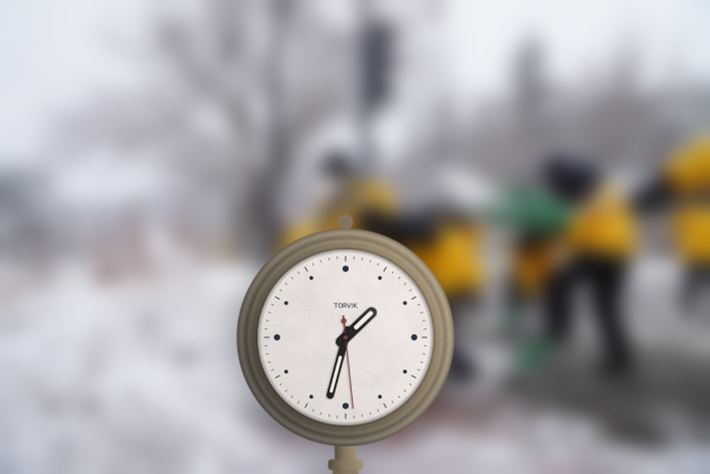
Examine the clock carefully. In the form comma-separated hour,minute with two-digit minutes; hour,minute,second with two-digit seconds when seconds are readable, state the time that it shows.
1,32,29
